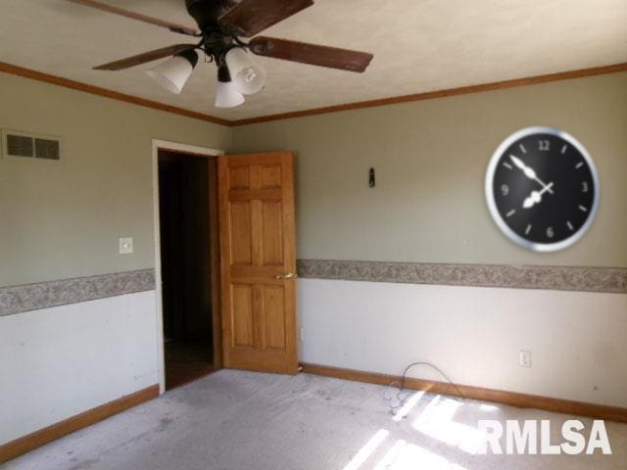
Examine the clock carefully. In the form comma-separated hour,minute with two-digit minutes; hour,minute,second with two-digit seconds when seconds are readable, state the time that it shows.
7,52
